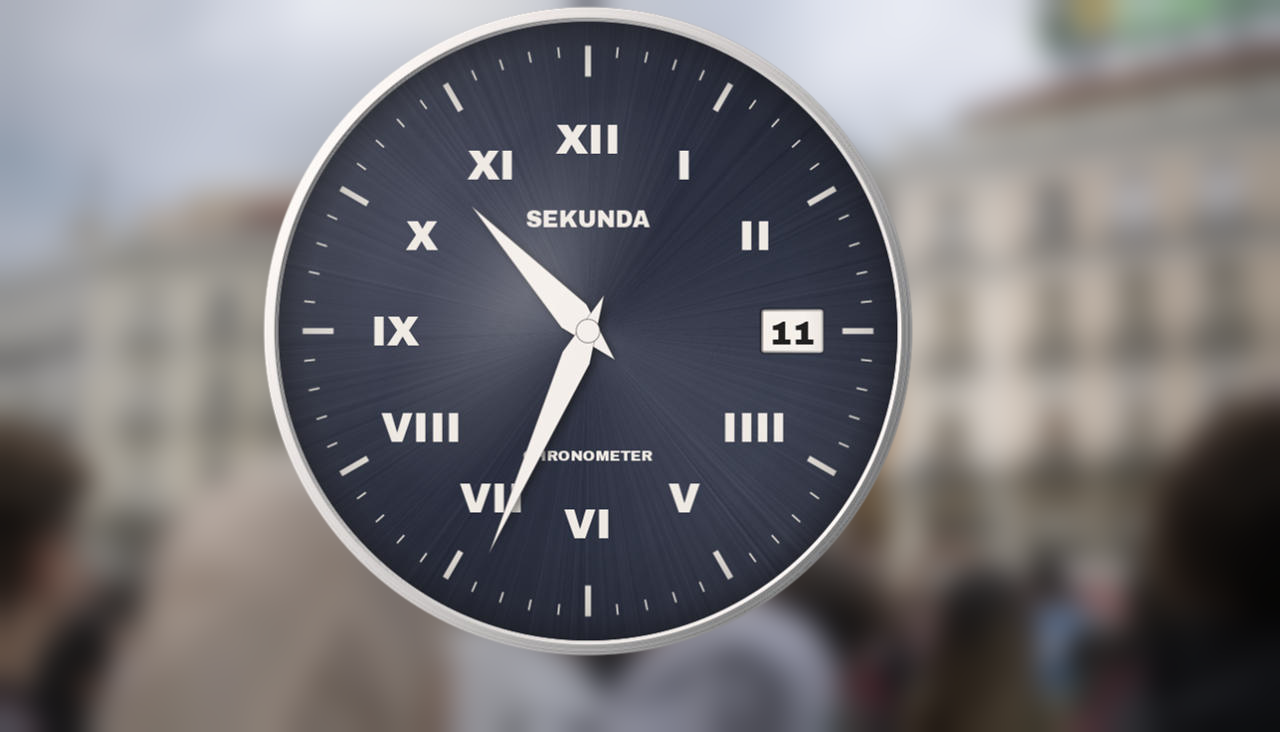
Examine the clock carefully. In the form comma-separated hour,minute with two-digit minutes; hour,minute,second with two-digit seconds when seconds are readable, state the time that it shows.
10,34
